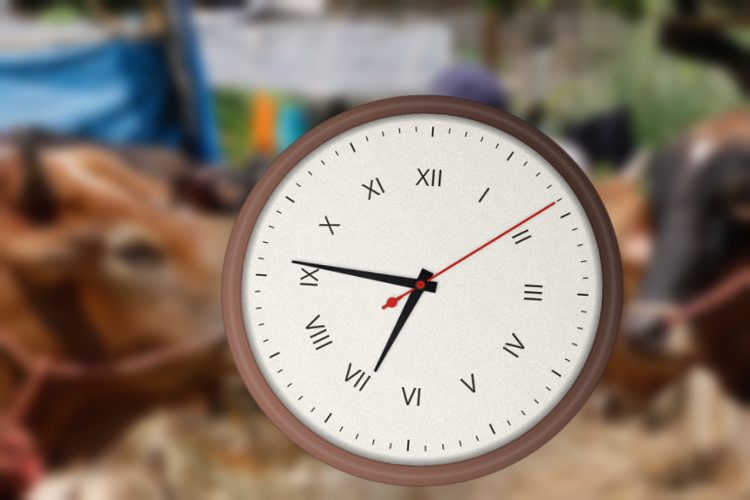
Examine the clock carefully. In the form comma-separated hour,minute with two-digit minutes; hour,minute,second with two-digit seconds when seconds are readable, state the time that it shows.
6,46,09
